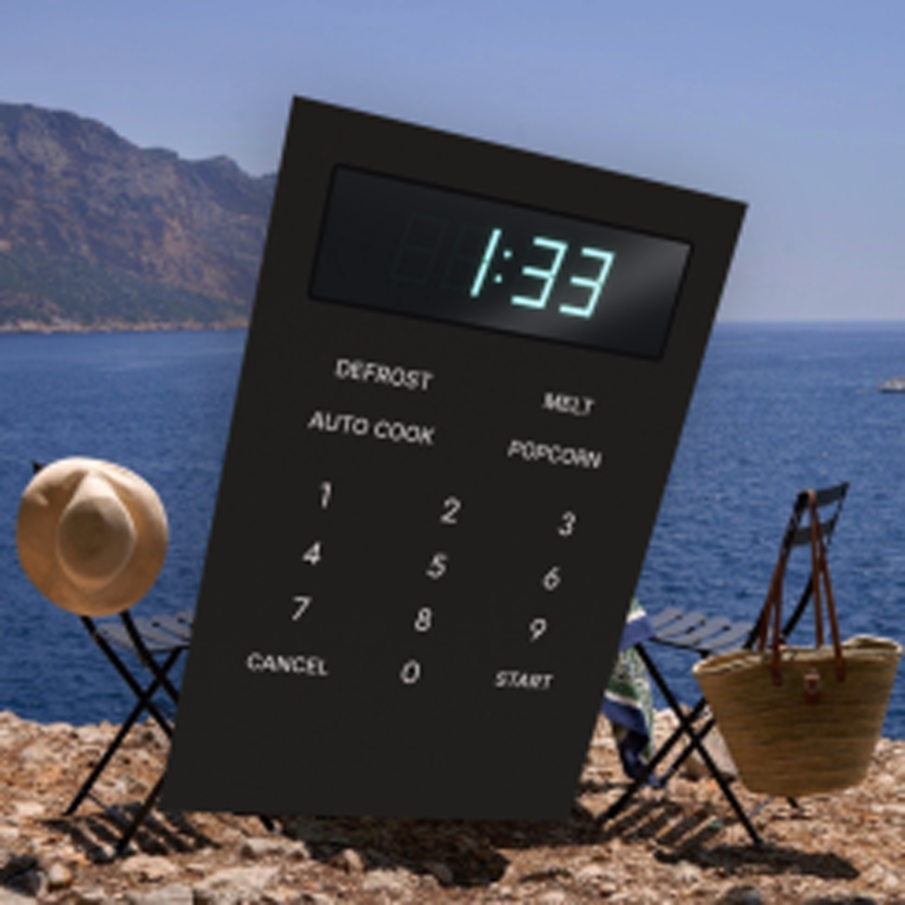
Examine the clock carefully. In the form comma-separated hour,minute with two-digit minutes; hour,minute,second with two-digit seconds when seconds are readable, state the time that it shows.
1,33
